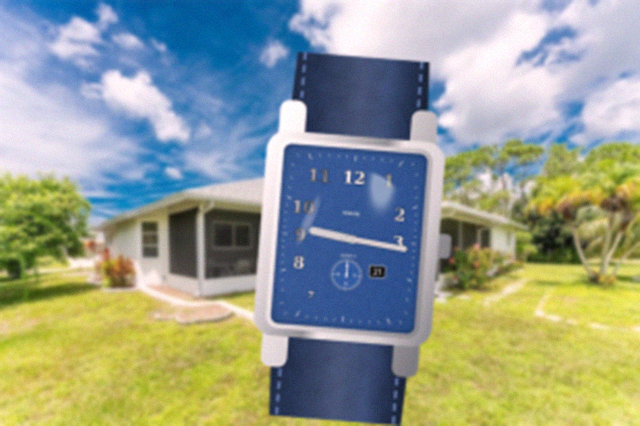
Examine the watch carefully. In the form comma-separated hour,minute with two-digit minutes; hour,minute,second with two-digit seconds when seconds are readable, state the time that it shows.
9,16
